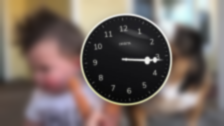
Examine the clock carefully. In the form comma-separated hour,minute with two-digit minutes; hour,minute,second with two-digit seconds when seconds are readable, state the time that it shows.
3,16
